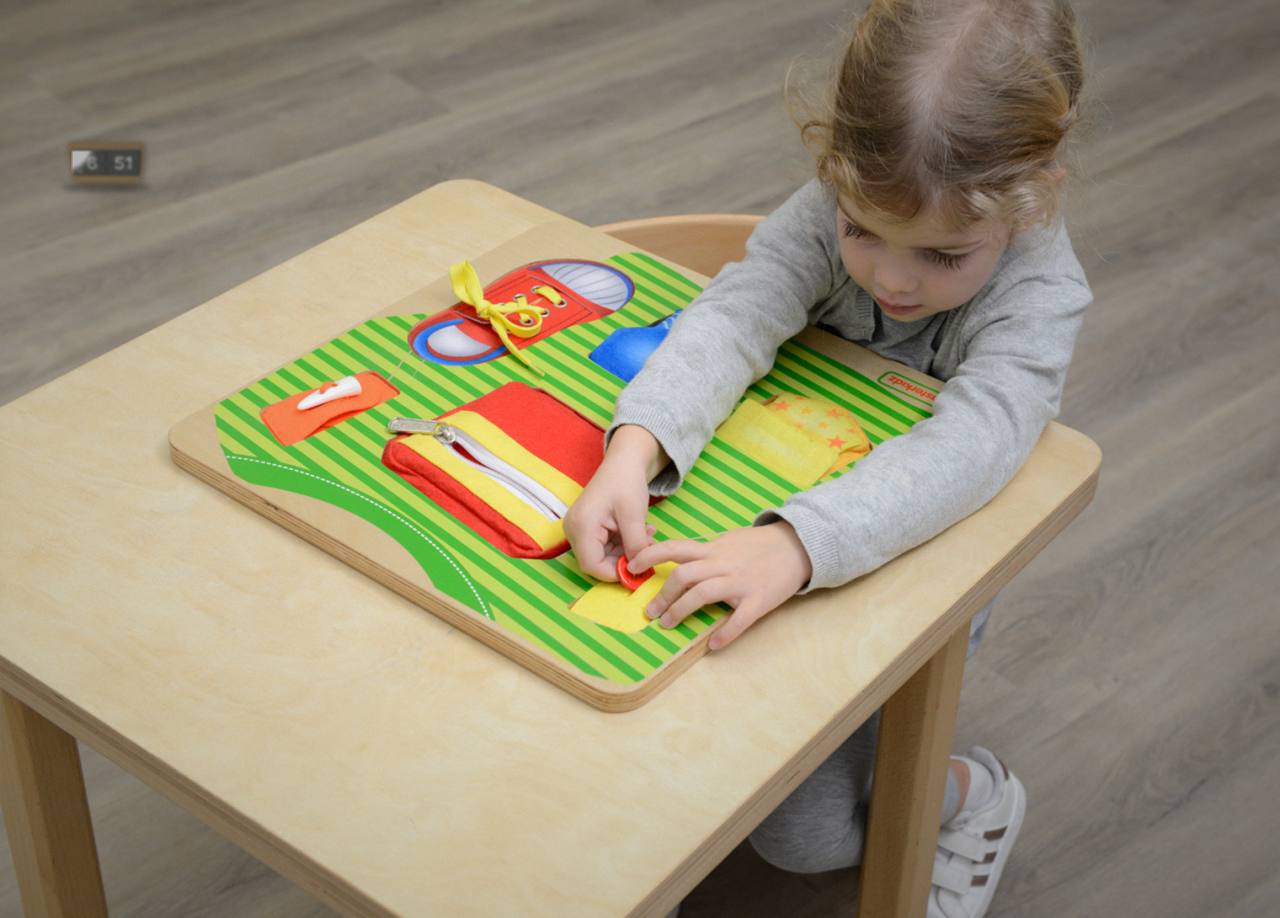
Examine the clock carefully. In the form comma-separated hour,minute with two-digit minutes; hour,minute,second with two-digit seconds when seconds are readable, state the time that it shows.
6,51
